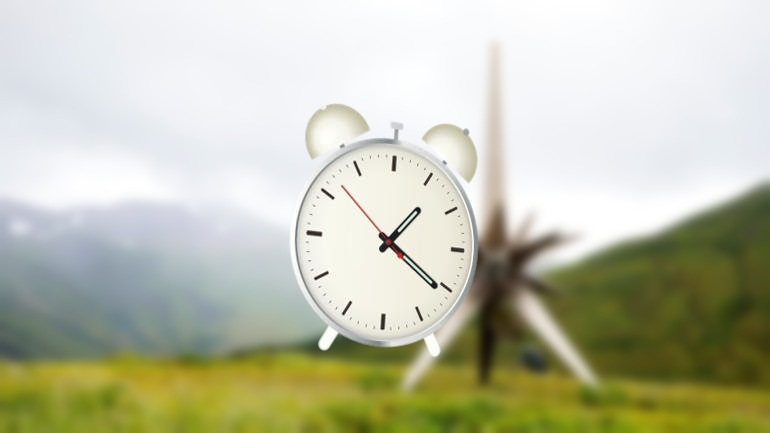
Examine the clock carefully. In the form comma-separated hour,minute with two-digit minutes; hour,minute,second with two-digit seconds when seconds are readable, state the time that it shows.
1,20,52
